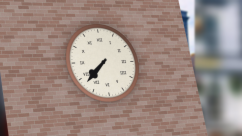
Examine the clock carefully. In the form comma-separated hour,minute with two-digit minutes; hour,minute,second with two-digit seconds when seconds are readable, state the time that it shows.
7,38
